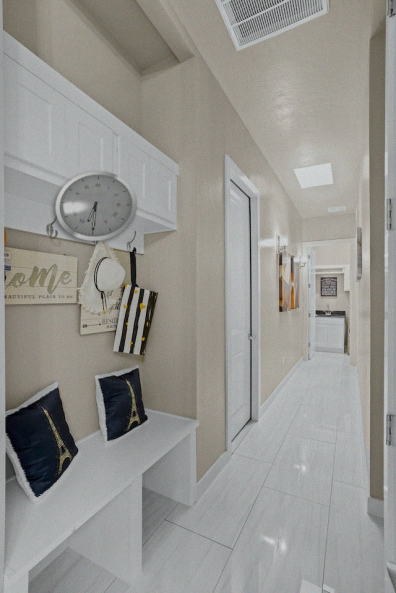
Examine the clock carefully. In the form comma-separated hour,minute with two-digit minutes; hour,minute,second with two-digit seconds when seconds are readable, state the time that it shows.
6,30
